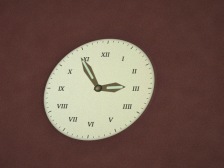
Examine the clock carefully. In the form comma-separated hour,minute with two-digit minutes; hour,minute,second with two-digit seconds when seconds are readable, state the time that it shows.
2,54
